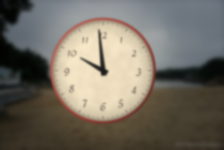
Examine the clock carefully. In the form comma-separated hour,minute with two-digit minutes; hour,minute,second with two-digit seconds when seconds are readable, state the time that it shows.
9,59
